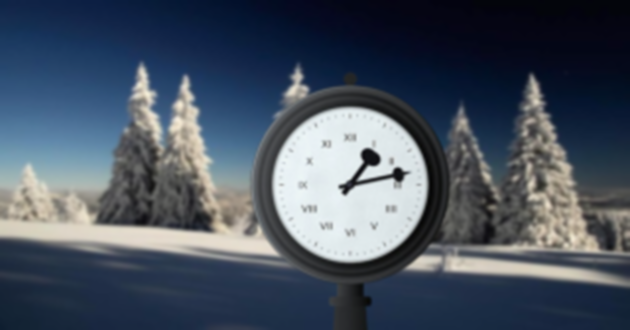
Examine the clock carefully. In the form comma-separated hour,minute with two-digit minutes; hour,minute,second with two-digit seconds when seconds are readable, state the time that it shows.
1,13
